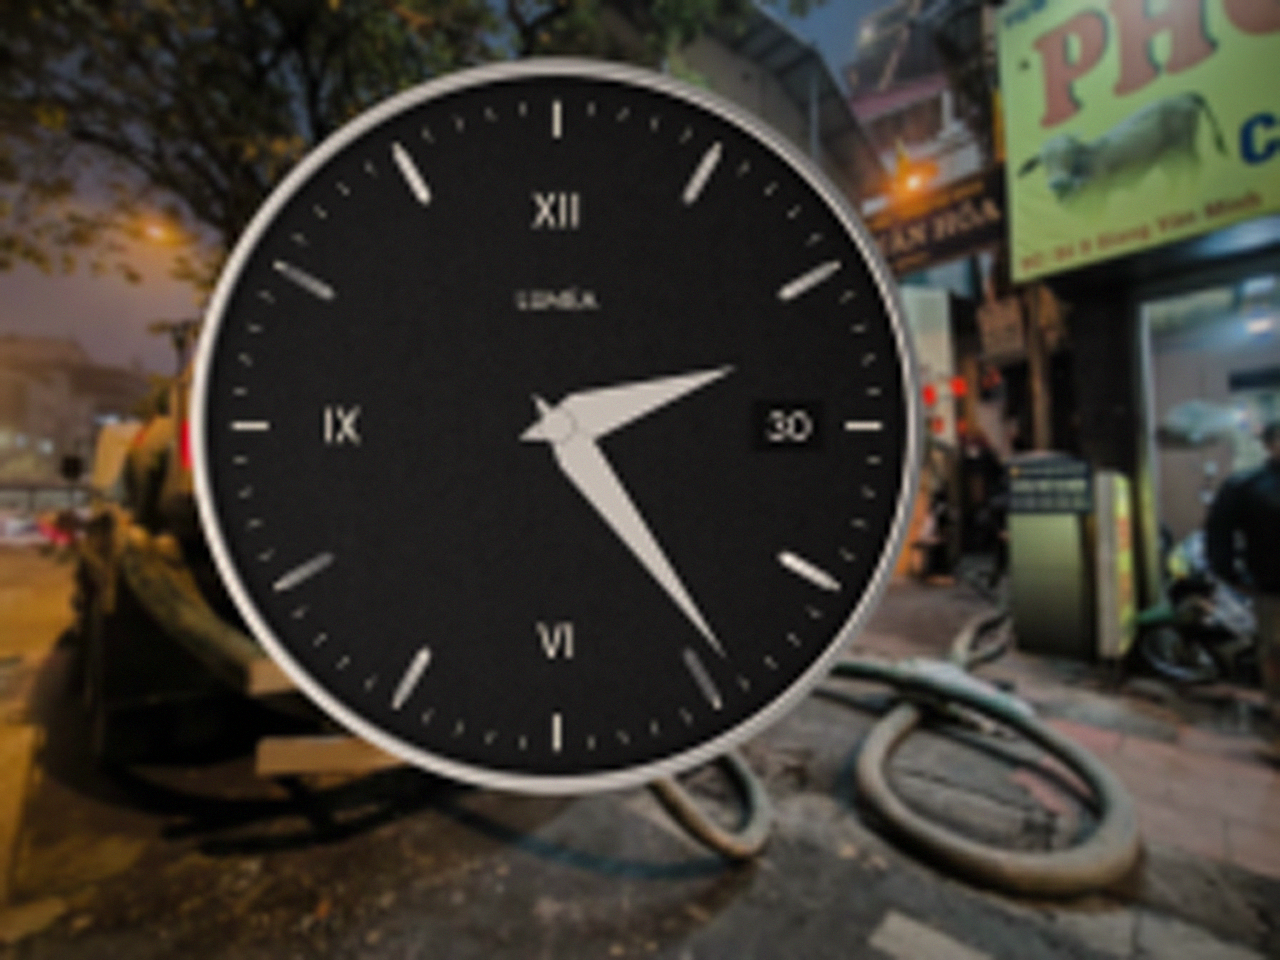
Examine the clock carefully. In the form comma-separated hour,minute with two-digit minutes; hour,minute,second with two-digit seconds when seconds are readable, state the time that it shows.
2,24
